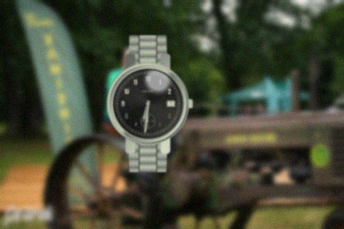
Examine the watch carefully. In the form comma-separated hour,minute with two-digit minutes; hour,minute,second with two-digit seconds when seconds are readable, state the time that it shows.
6,31
